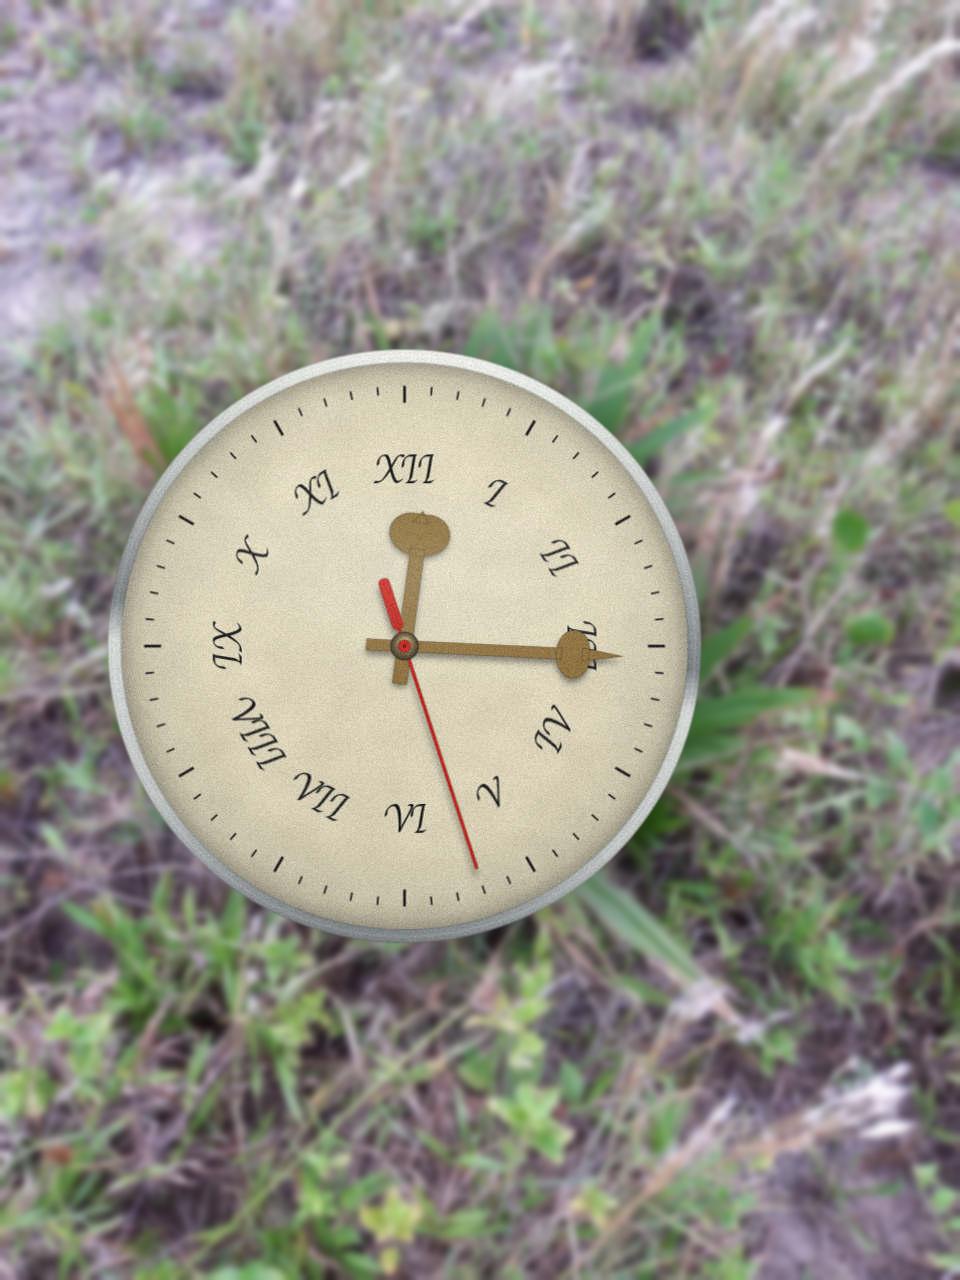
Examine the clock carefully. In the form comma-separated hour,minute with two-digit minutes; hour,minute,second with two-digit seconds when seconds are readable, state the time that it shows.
12,15,27
